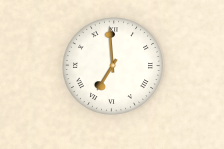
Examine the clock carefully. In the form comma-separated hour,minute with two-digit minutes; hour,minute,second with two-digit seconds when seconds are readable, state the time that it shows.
6,59
